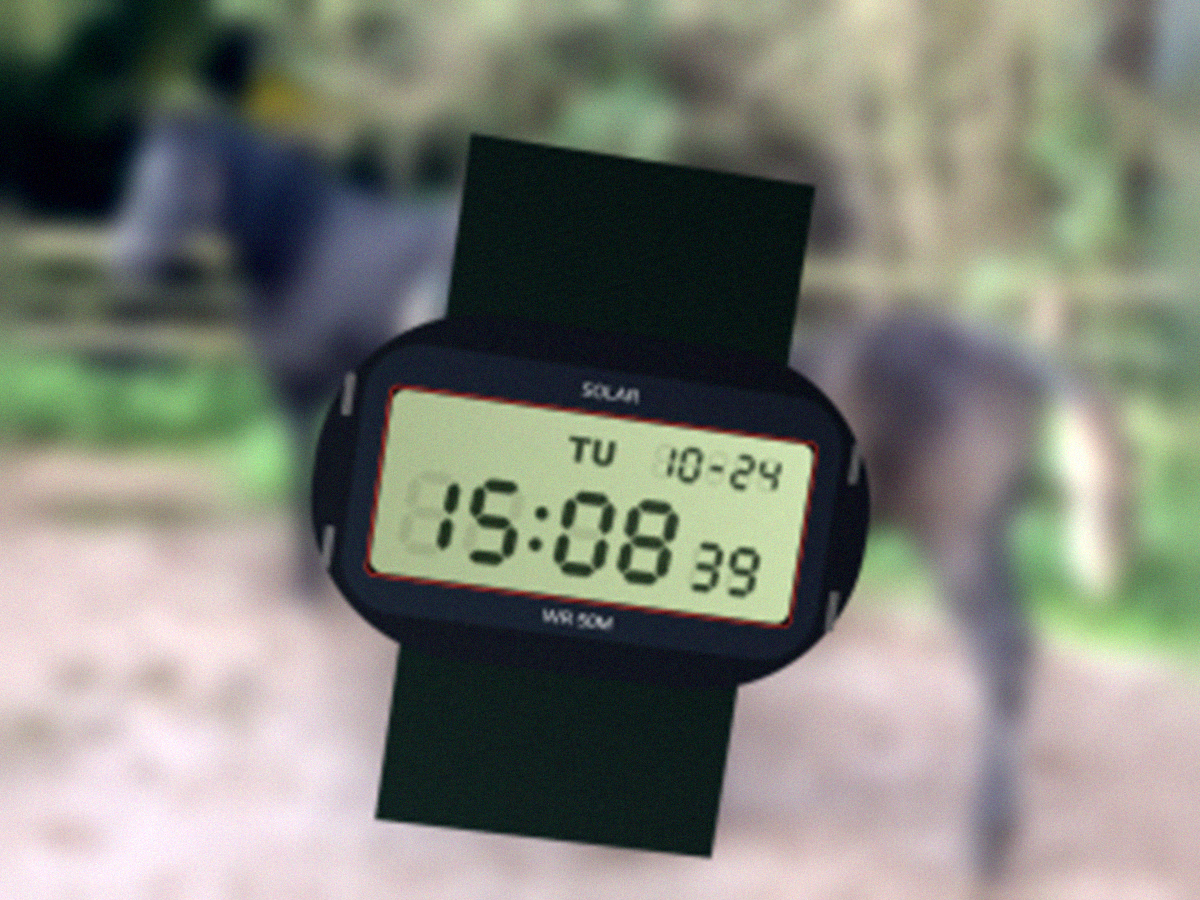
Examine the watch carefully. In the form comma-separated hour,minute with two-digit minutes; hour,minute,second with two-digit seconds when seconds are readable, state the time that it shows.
15,08,39
